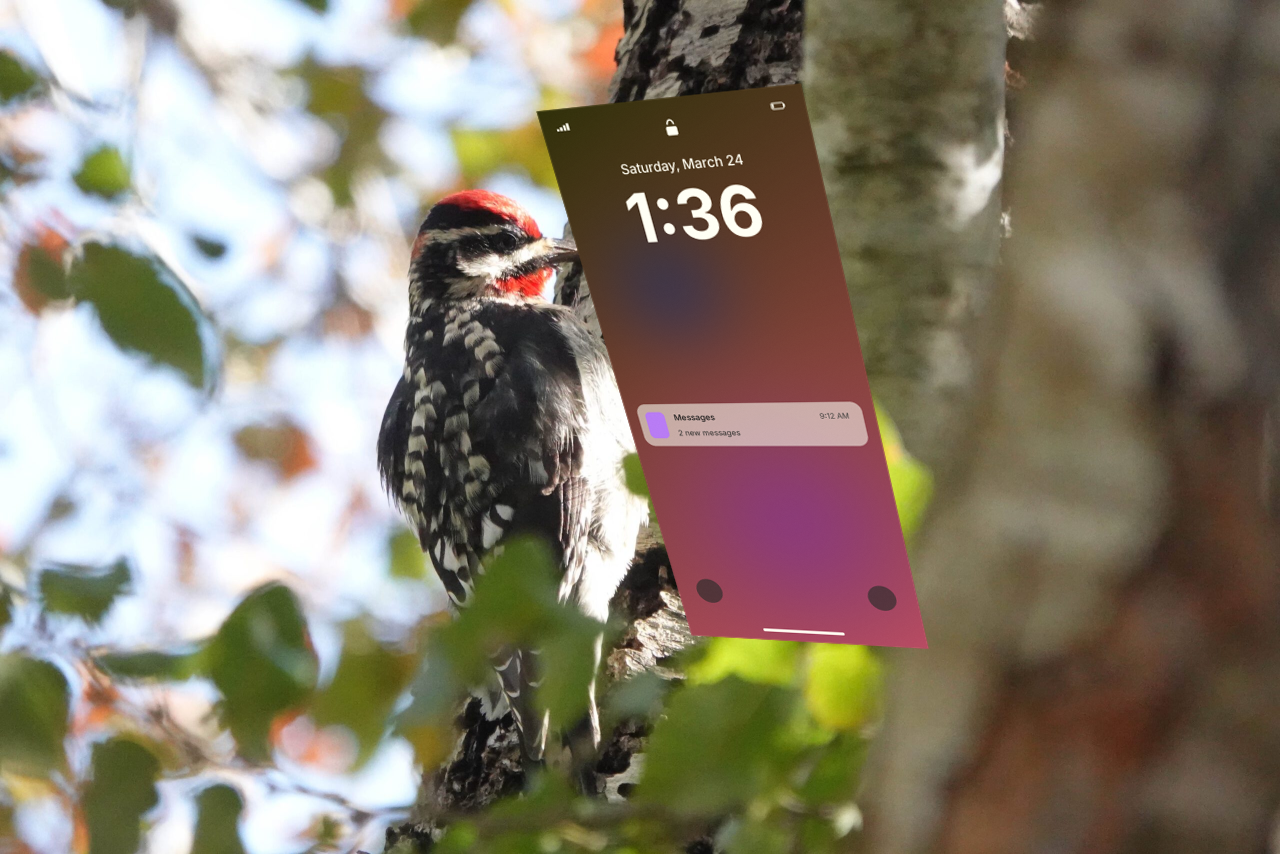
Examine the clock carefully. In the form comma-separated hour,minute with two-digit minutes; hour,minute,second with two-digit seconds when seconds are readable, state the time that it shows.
1,36
